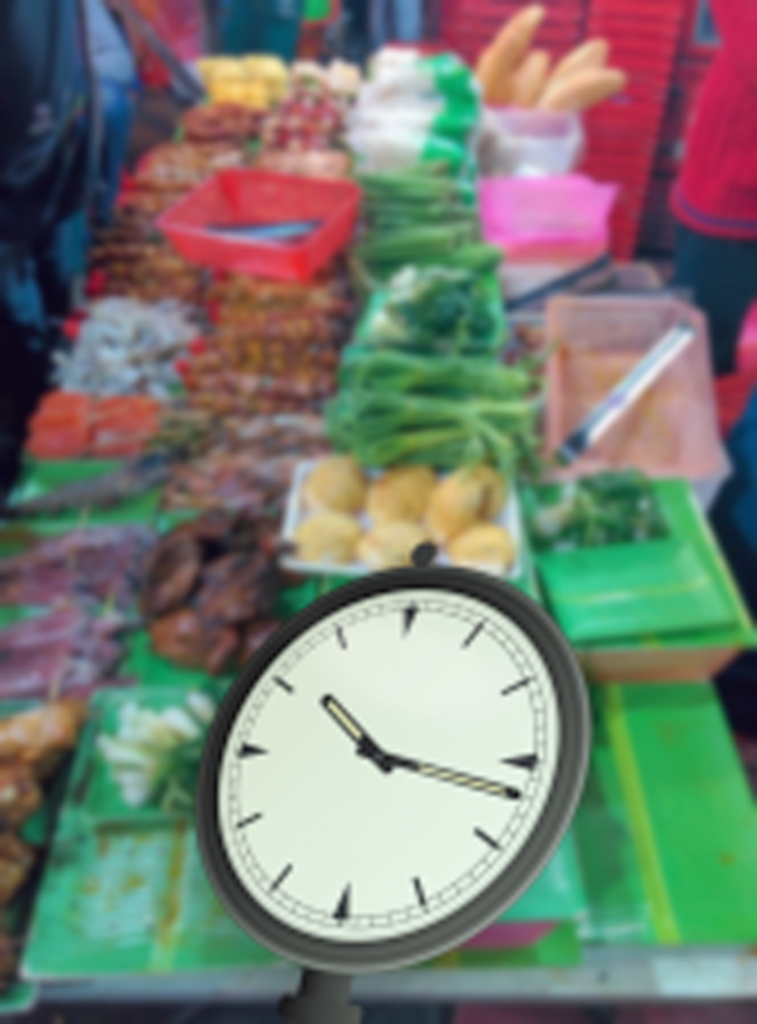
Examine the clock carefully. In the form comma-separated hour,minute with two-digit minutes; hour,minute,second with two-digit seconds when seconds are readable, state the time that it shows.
10,17
